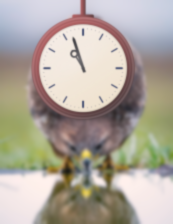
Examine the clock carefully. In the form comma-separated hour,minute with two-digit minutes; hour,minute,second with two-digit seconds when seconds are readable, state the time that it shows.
10,57
